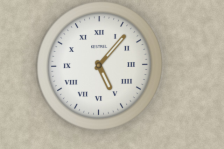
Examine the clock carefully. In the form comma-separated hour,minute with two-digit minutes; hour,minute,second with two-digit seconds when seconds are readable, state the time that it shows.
5,07
